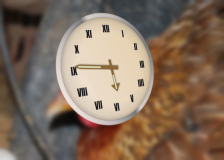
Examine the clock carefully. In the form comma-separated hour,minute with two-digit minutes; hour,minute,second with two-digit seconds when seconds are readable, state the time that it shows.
5,46
